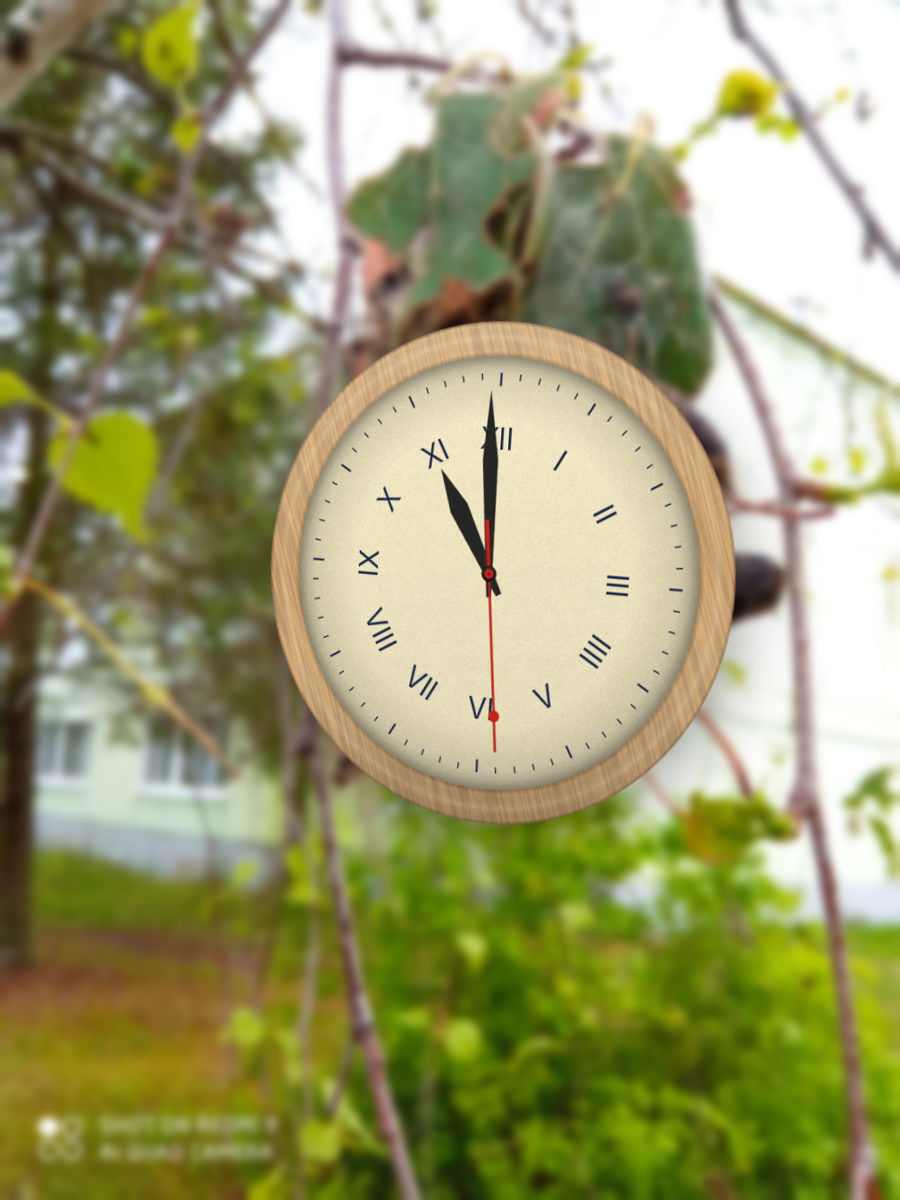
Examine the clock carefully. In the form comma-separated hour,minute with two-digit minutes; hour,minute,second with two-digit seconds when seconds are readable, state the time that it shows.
10,59,29
